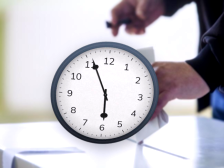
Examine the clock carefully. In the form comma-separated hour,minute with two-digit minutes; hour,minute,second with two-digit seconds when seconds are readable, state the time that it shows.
5,56
